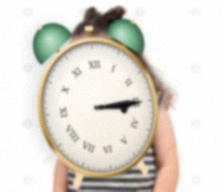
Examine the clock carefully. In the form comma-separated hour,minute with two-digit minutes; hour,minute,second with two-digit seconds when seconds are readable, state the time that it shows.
3,15
